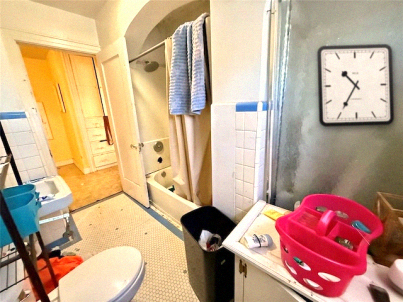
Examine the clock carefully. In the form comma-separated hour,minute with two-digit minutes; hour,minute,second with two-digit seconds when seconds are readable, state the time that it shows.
10,35
